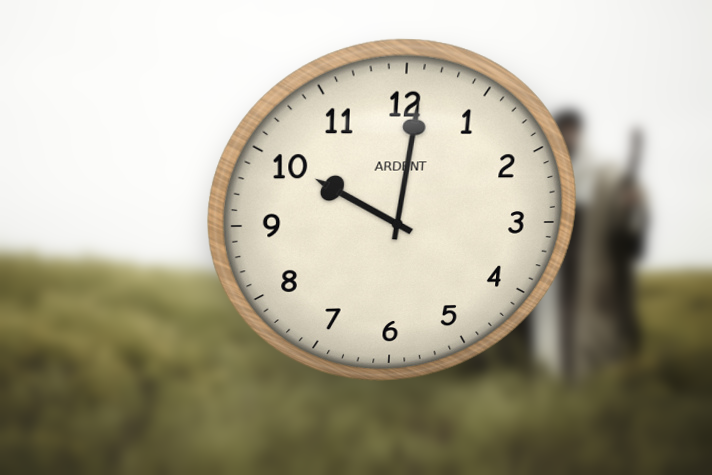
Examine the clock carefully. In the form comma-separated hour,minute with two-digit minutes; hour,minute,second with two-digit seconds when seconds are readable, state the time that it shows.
10,01
